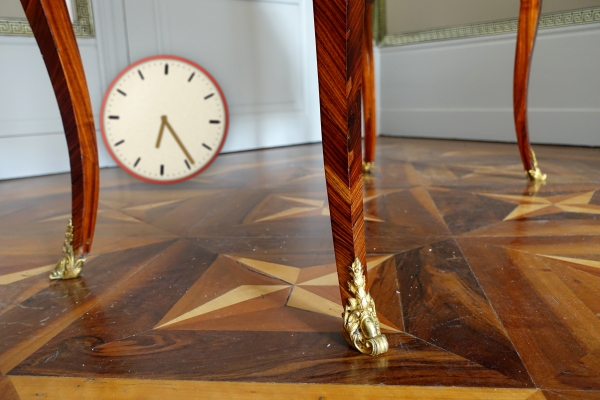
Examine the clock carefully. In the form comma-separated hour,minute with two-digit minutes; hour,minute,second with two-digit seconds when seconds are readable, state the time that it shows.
6,24
